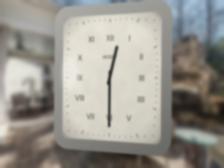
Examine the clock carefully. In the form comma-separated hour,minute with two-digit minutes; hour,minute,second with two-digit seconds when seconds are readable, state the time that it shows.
12,30
